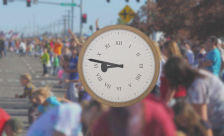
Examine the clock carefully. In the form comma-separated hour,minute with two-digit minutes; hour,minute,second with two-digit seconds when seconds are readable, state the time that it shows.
8,47
